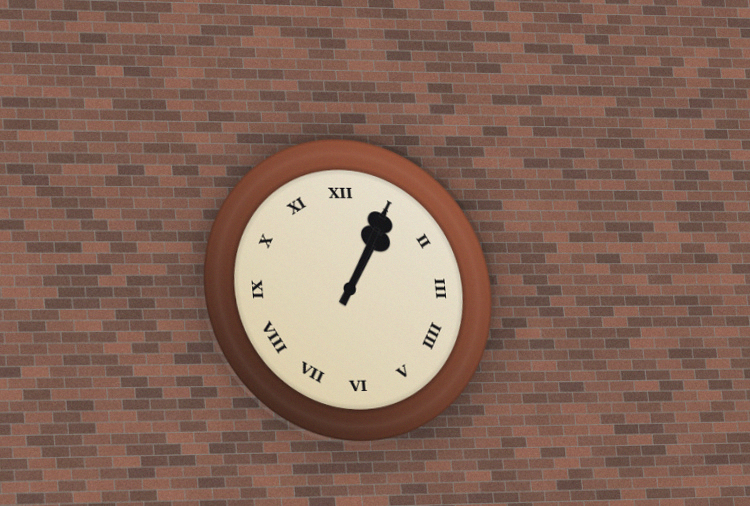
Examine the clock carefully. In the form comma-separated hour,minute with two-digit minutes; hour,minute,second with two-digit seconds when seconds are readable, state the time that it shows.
1,05
